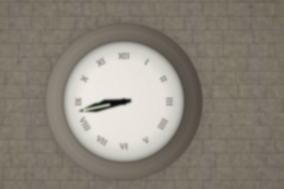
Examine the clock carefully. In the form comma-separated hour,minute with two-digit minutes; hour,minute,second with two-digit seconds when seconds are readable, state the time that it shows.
8,43
